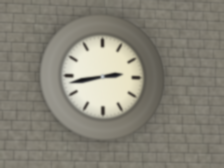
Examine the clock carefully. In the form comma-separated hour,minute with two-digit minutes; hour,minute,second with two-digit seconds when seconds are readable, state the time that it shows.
2,43
